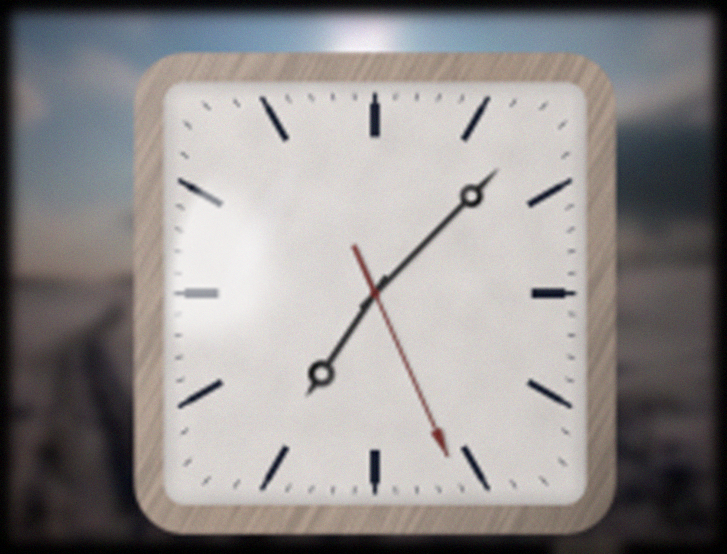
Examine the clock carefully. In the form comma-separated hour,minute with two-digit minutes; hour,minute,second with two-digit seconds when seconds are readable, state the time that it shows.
7,07,26
